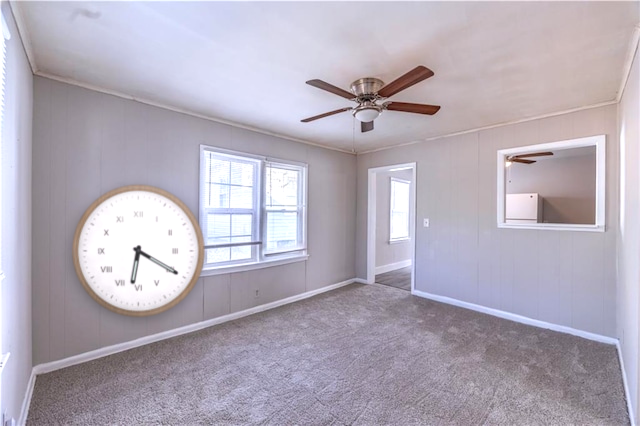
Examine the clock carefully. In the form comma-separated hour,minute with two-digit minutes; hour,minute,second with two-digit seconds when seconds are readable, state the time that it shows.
6,20
